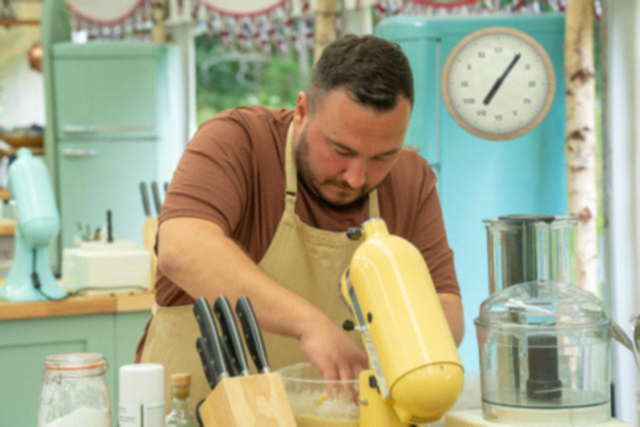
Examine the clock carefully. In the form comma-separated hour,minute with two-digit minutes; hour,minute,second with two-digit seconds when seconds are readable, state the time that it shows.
7,06
